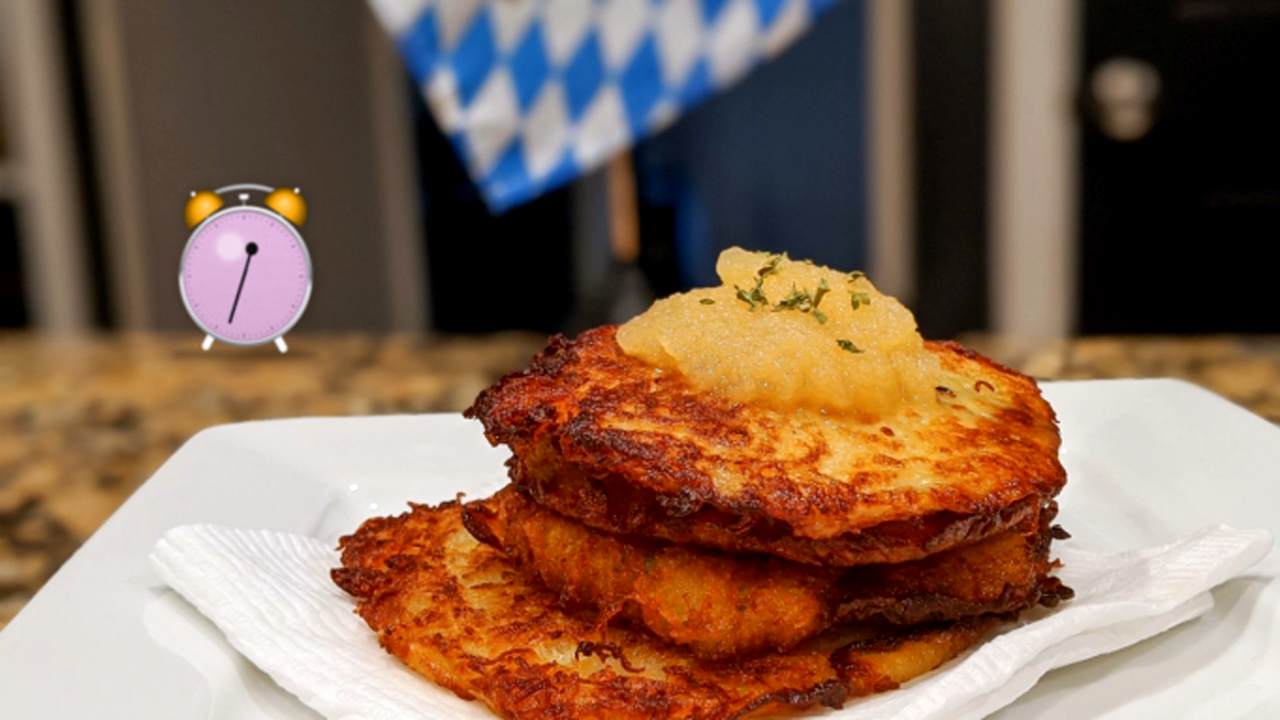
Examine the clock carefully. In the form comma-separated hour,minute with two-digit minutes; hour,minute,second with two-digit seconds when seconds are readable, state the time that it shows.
12,33
